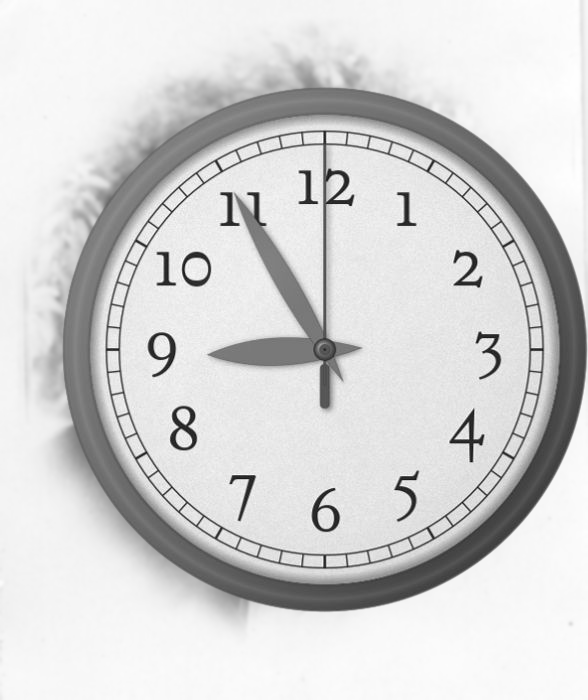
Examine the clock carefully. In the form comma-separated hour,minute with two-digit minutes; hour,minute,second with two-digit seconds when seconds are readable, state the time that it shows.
8,55,00
